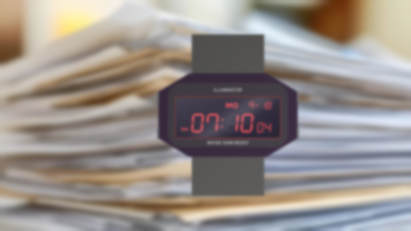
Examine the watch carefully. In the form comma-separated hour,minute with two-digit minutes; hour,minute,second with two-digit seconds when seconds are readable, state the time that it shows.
7,10
